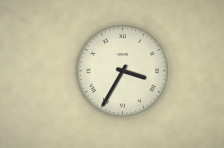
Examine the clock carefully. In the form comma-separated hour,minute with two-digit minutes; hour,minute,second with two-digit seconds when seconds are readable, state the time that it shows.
3,35
